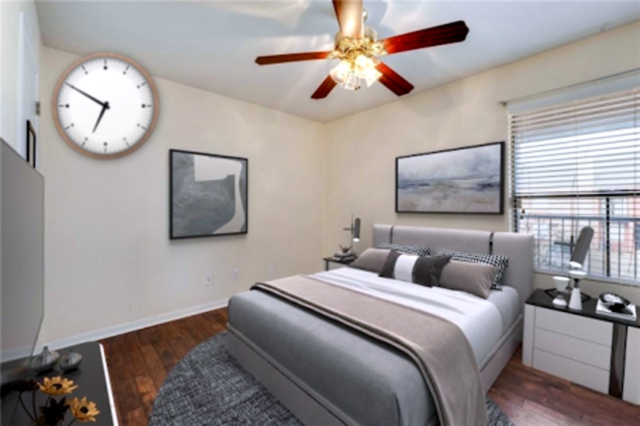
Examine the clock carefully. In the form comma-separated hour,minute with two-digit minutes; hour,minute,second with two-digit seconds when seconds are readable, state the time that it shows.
6,50
